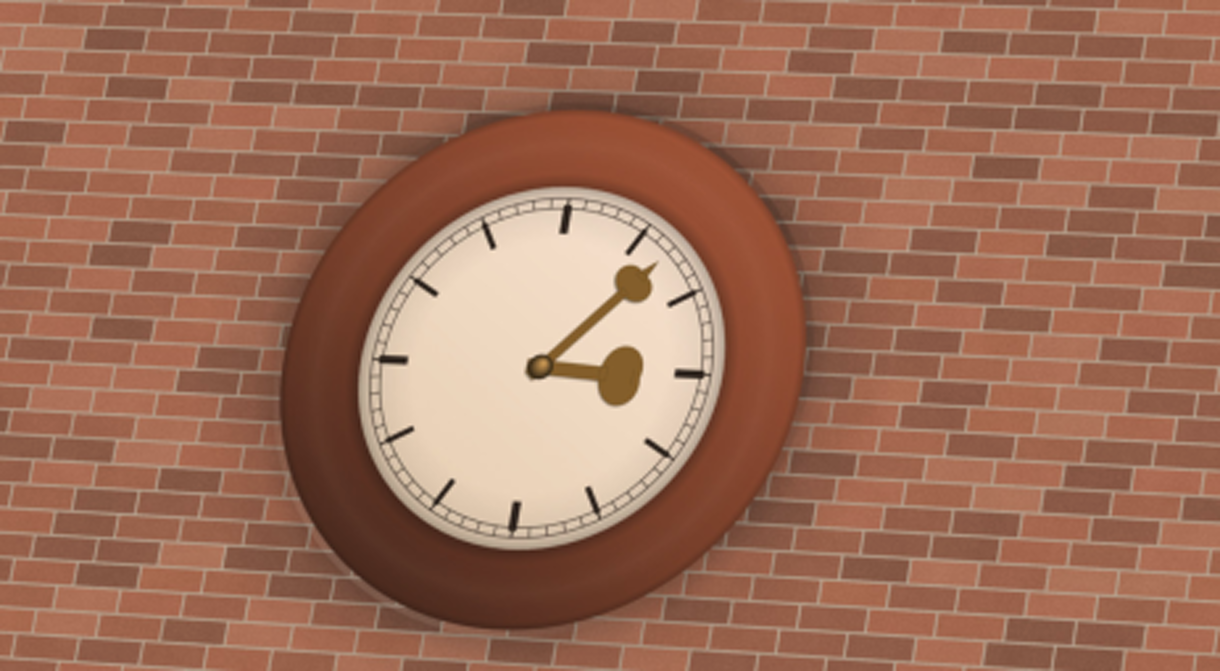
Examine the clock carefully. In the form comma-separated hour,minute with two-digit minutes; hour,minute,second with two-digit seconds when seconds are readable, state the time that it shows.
3,07
